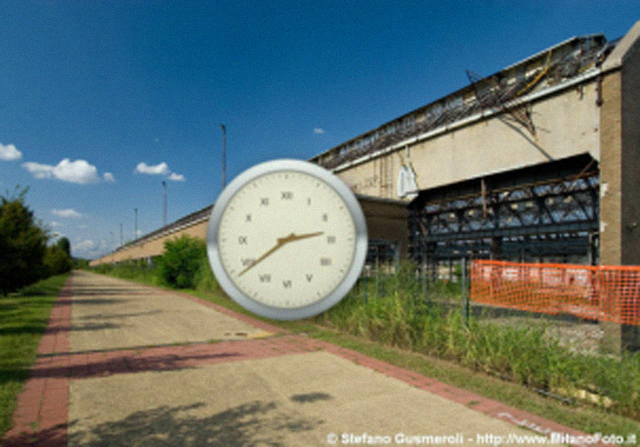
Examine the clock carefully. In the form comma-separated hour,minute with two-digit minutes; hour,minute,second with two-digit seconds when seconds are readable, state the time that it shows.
2,39
